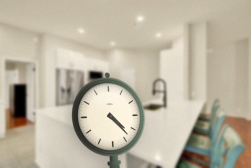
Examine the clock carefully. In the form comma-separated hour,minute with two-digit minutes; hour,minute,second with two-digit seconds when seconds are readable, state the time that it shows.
4,23
